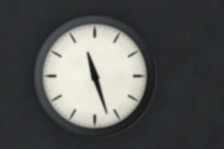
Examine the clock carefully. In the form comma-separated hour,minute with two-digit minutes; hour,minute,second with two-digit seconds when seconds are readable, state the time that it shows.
11,27
